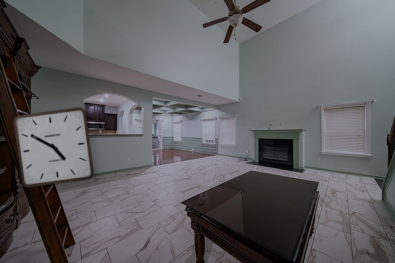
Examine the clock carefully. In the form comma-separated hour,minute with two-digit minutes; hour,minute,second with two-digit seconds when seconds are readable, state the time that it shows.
4,51
